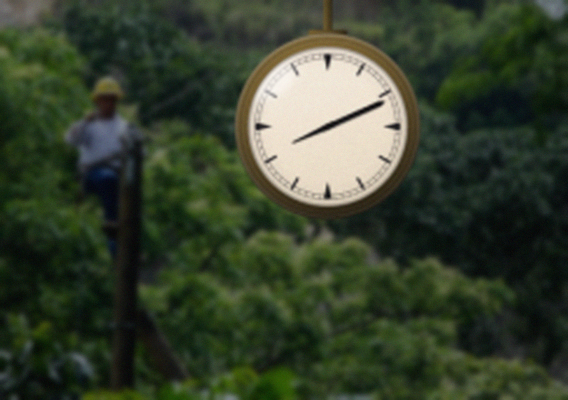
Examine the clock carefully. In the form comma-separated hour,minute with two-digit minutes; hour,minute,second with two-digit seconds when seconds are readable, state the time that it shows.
8,11
